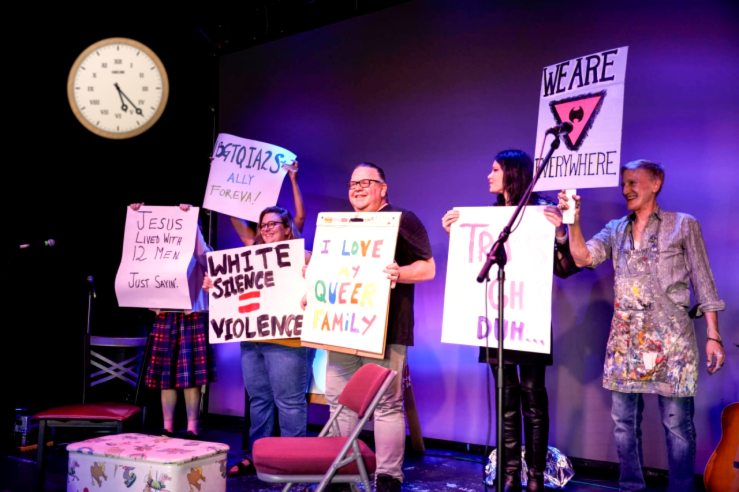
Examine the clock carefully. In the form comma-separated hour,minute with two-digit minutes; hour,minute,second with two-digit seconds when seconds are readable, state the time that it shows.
5,23
